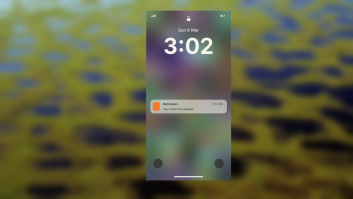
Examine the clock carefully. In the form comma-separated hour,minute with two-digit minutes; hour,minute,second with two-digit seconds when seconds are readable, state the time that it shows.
3,02
